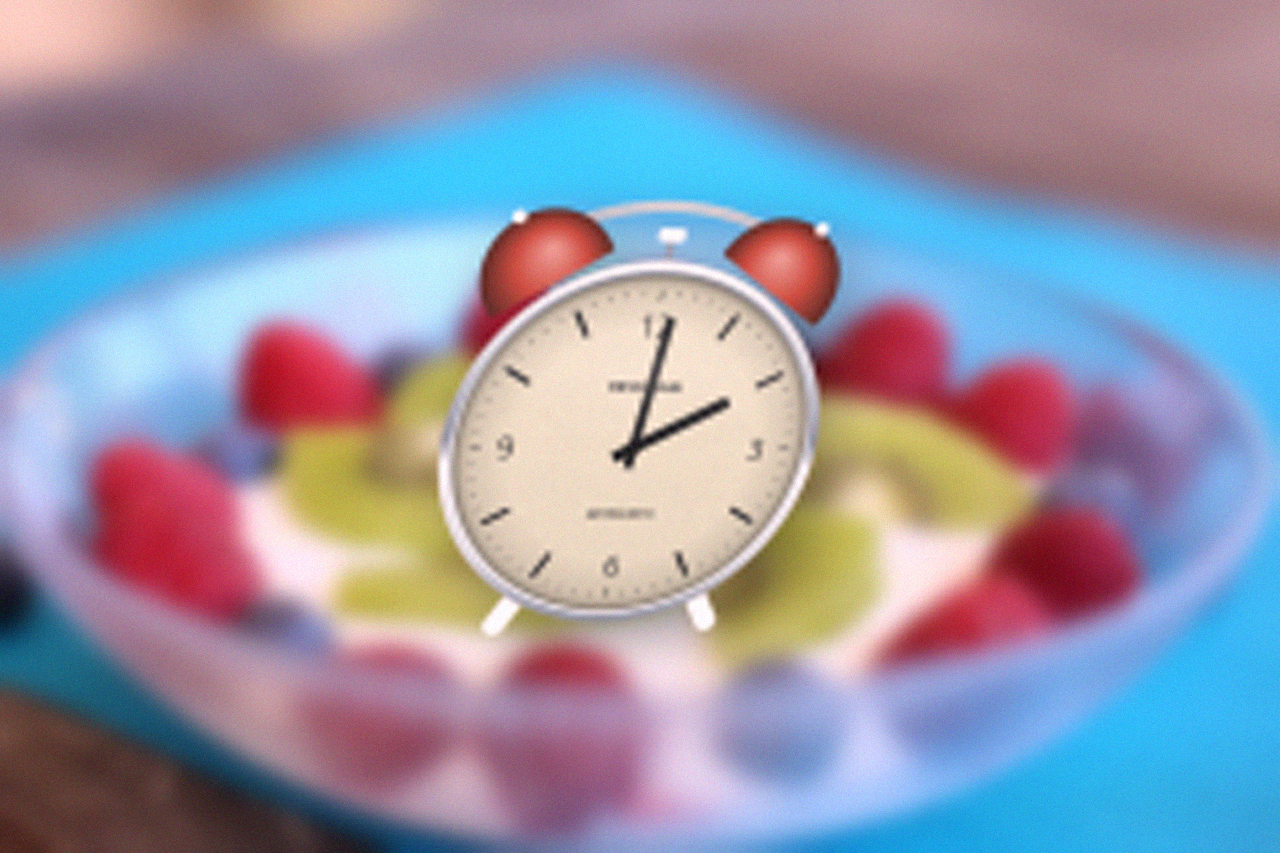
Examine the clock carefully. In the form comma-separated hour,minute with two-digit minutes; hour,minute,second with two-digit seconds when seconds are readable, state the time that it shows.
2,01
